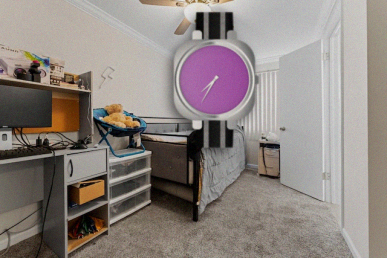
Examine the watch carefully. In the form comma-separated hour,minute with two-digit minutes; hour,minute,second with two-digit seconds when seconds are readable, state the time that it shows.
7,35
